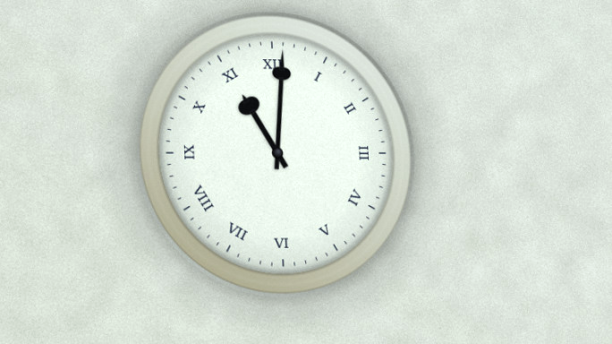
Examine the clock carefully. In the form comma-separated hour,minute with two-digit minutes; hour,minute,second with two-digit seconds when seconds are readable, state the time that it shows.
11,01
